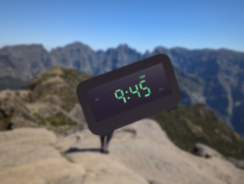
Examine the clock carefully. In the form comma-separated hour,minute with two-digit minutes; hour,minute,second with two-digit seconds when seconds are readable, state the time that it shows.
9,45
